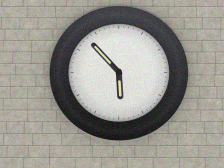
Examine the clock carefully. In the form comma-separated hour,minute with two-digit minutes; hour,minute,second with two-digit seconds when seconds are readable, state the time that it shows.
5,53
